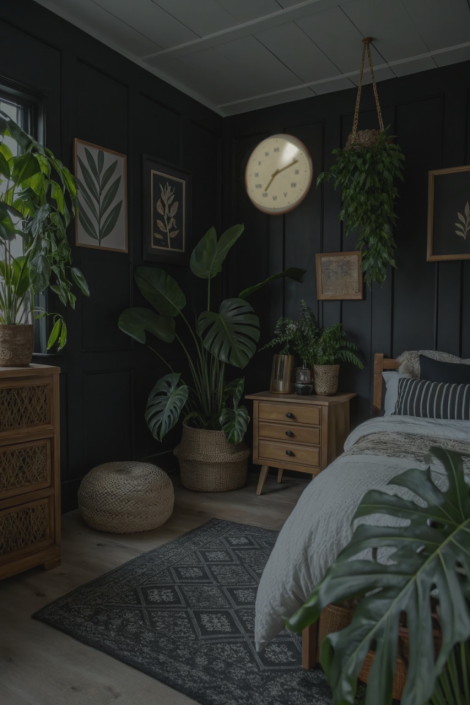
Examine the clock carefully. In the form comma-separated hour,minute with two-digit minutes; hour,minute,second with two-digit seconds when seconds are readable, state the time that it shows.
7,11
